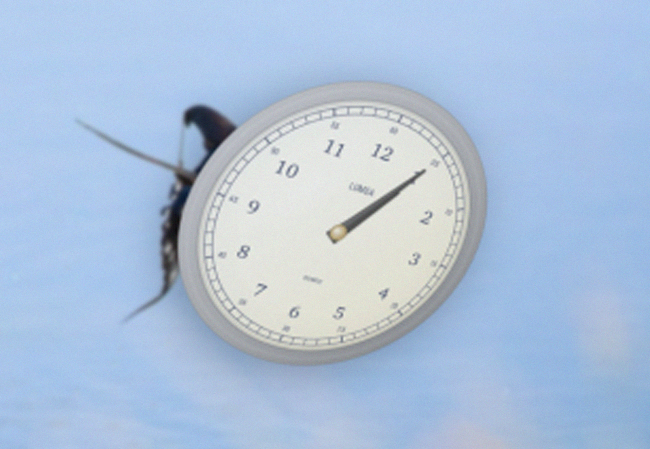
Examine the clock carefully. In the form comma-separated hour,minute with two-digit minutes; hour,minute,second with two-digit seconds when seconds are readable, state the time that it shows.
1,05
